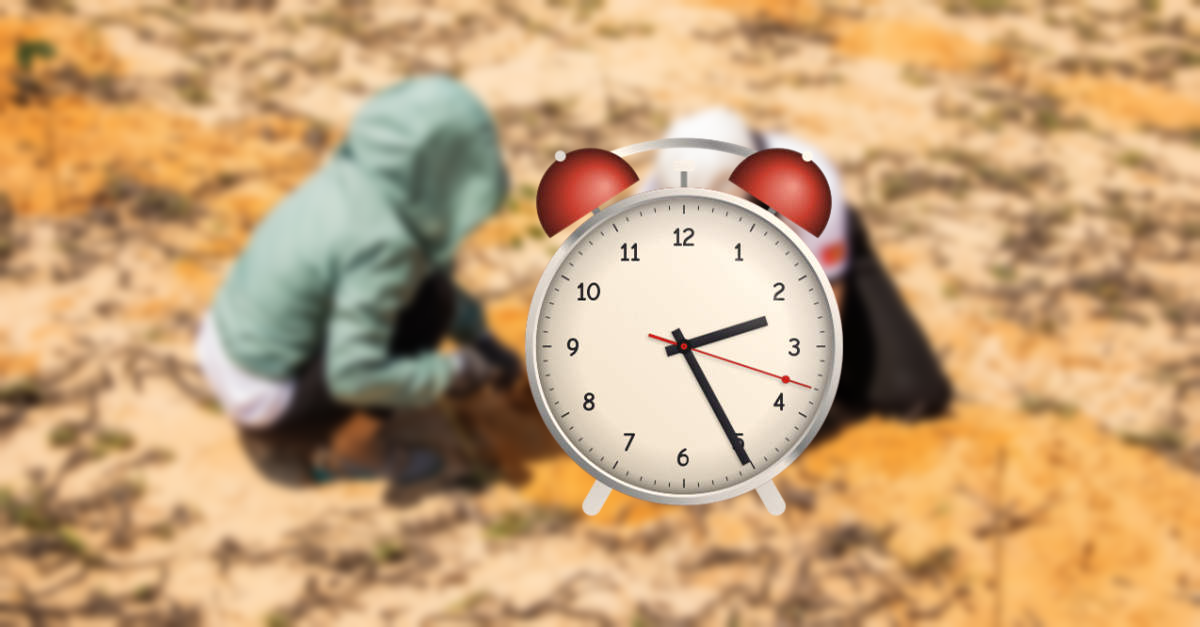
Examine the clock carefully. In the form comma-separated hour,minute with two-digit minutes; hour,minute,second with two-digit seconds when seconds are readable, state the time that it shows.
2,25,18
